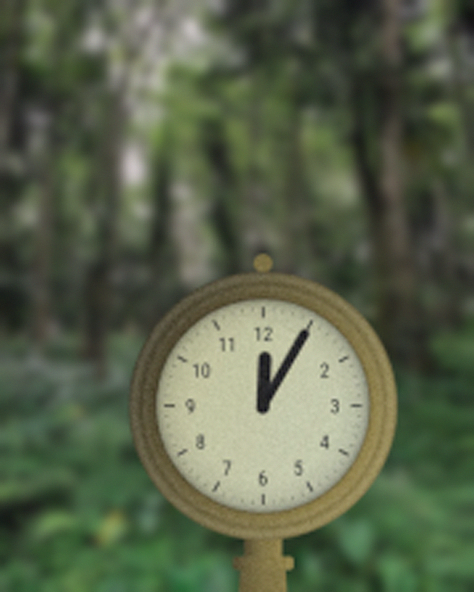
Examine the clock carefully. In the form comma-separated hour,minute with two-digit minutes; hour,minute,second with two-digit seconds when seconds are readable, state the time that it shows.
12,05
